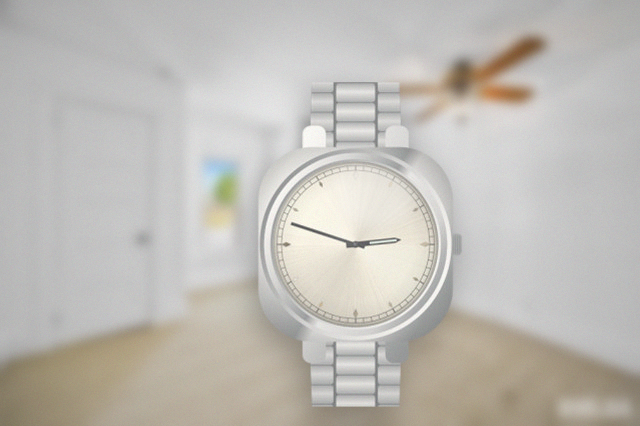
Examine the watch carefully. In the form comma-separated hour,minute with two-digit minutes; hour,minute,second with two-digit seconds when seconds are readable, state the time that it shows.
2,48
